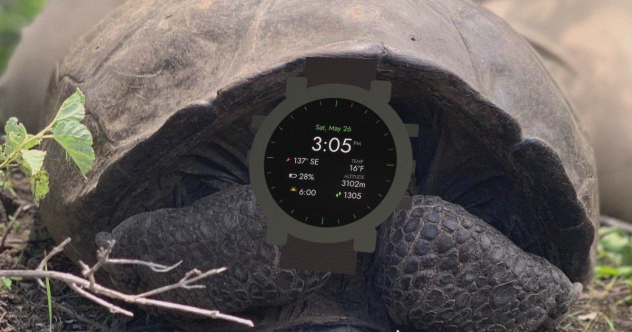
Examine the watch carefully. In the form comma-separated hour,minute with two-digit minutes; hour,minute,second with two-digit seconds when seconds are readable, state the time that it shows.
3,05
